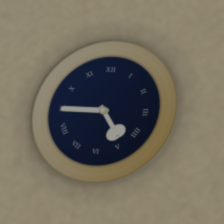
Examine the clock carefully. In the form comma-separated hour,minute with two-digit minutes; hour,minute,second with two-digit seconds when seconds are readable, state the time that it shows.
4,45
